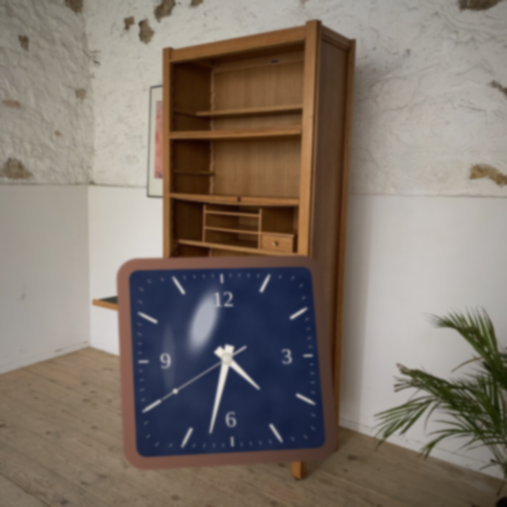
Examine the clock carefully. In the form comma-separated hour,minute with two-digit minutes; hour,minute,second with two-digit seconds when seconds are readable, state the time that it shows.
4,32,40
